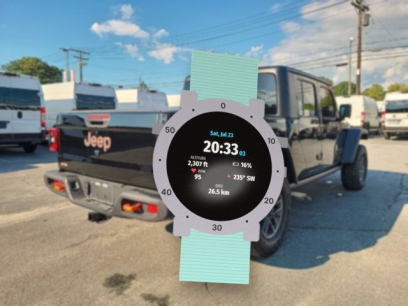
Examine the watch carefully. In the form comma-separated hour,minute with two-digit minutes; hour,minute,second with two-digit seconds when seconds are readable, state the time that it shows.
20,33
